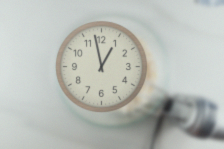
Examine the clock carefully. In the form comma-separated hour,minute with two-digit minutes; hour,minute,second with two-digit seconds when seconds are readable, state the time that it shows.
12,58
